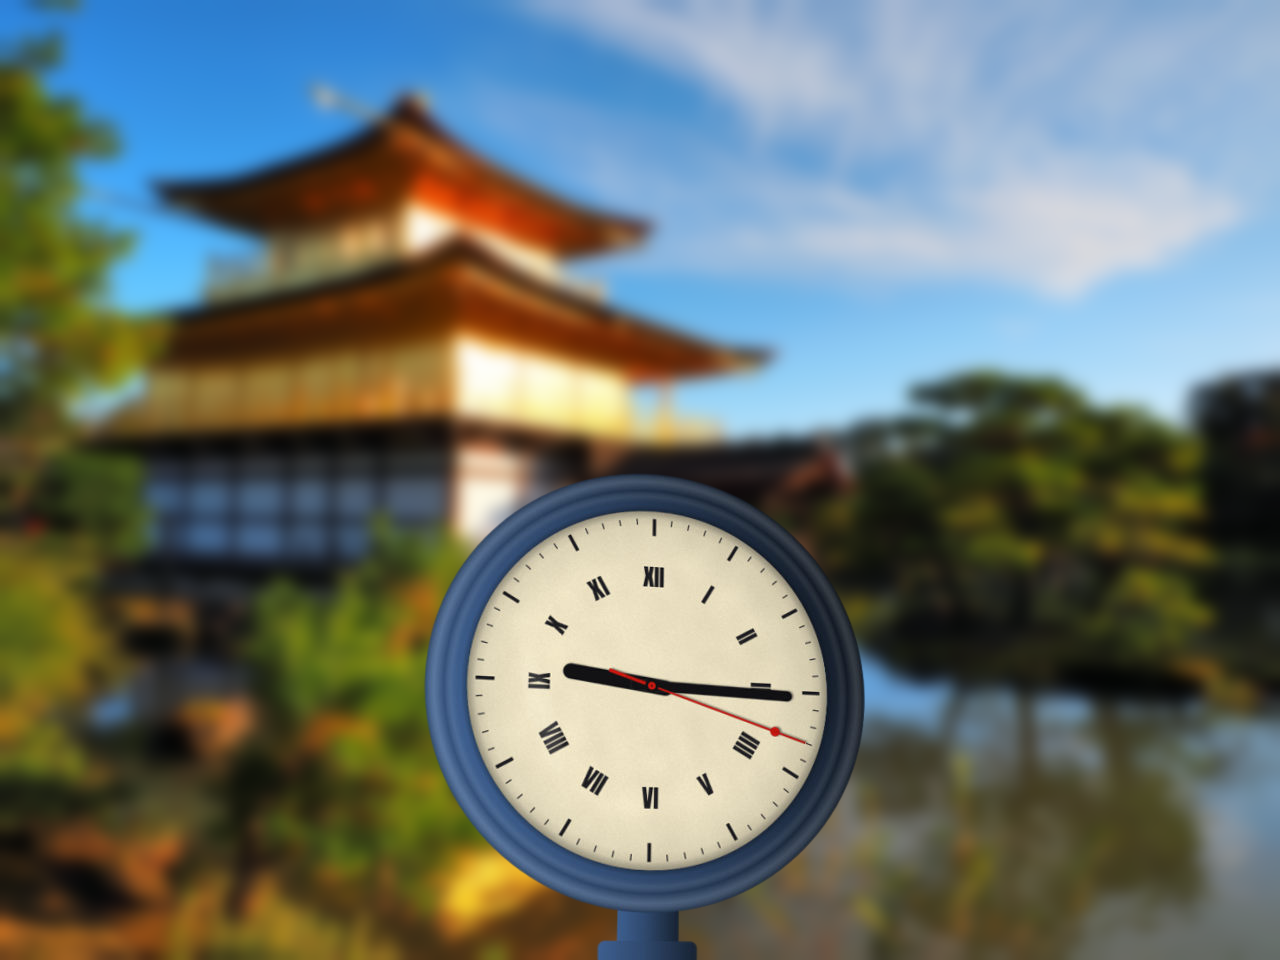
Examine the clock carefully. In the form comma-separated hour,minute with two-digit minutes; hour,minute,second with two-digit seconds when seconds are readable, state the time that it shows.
9,15,18
